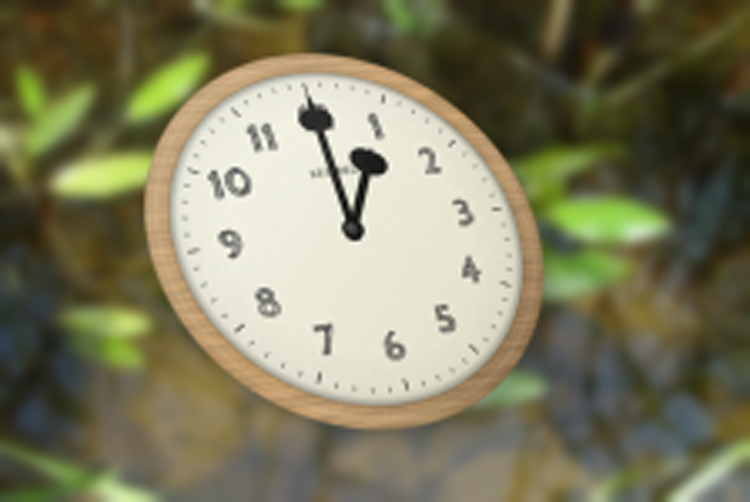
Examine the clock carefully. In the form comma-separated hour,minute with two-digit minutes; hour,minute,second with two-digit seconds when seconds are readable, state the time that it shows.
1,00
